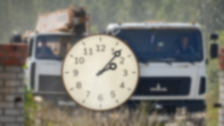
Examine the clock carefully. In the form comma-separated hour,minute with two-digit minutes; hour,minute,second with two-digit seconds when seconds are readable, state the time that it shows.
2,07
